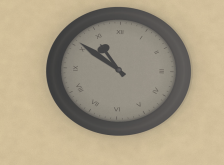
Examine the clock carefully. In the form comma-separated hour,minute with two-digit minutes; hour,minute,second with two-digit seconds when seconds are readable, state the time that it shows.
10,51
